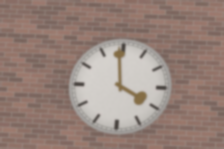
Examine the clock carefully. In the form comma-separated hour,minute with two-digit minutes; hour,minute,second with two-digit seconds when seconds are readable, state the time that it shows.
3,59
